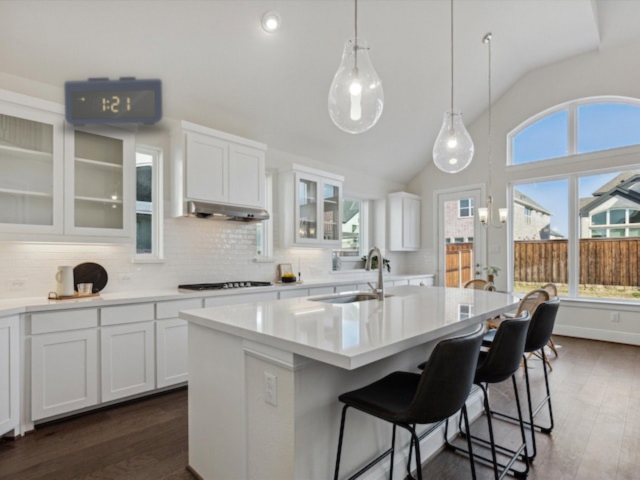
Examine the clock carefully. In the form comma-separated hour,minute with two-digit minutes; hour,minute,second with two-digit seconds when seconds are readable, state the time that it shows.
1,21
